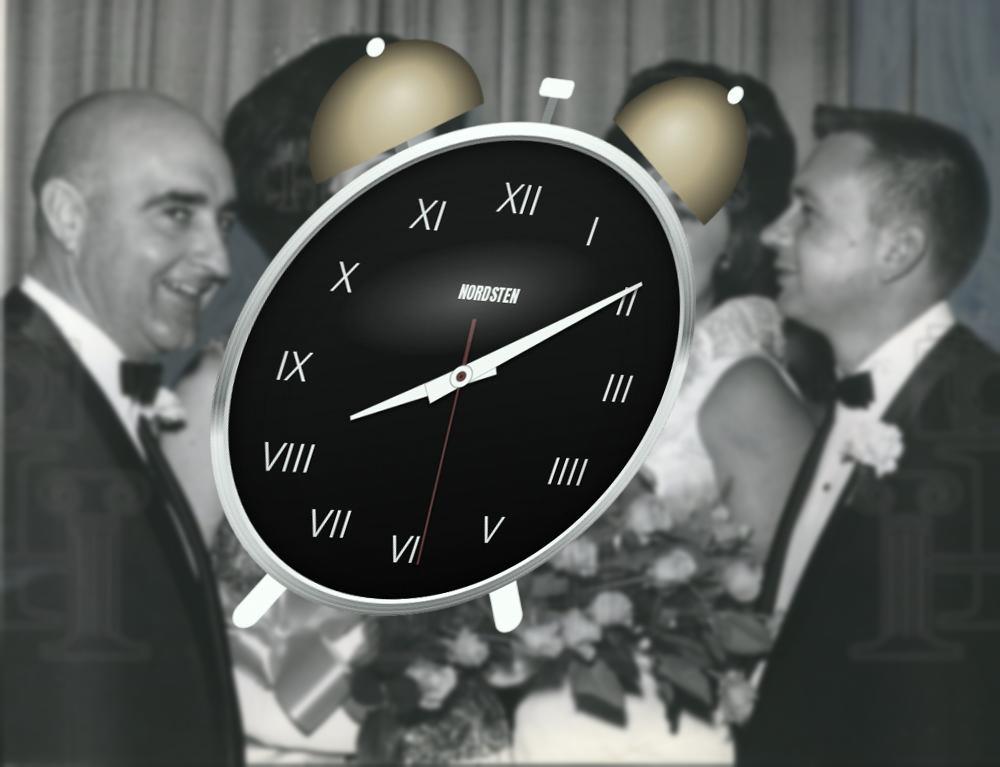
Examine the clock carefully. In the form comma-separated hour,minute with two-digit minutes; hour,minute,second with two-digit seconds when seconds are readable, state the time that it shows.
8,09,29
